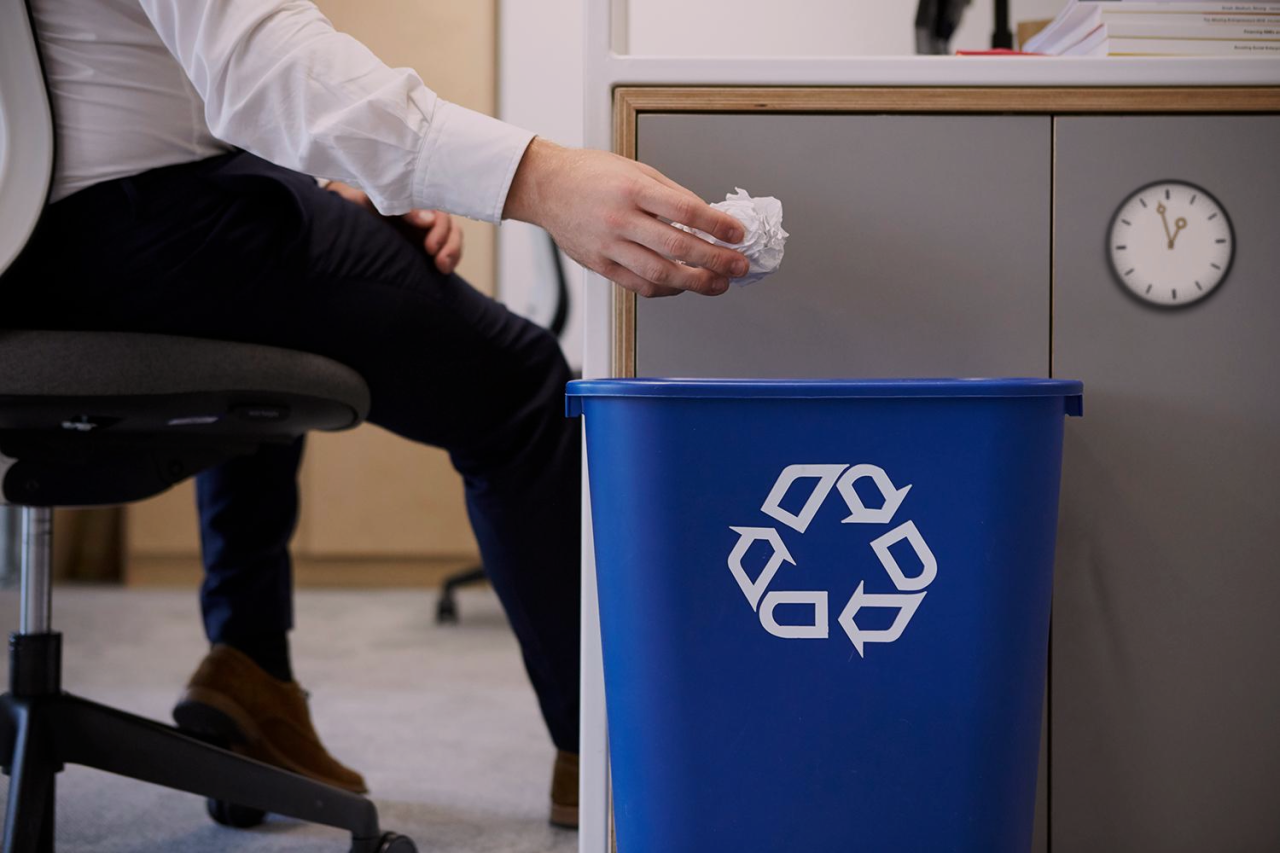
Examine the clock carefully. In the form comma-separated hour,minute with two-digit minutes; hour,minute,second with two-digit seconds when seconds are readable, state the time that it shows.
12,58
